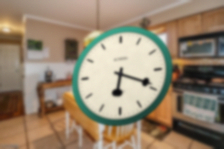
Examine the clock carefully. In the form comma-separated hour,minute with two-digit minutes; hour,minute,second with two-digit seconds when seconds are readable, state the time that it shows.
6,19
